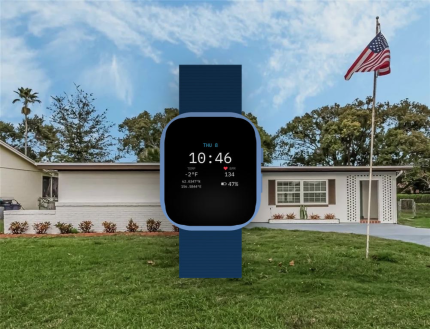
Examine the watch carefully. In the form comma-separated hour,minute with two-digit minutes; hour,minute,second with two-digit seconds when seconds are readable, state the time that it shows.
10,46
